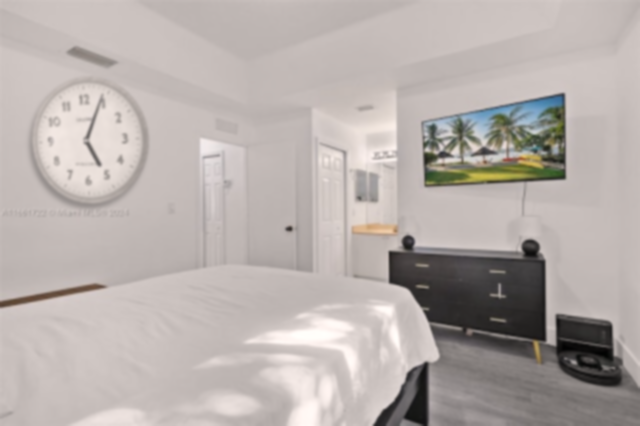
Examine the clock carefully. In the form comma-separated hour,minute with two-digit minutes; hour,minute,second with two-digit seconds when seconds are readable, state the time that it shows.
5,04
